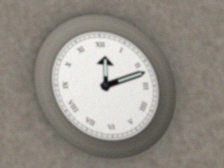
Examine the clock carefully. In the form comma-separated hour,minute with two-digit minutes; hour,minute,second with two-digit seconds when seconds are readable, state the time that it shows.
12,12
